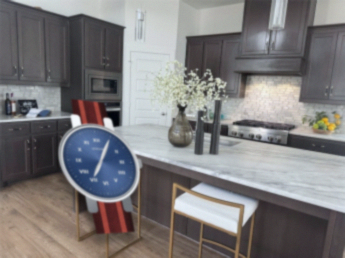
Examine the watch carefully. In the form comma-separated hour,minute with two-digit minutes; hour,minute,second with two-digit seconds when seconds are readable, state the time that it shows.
7,05
